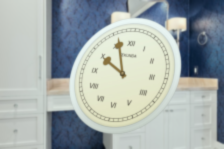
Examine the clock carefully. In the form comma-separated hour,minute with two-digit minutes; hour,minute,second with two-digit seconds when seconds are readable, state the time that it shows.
9,56
